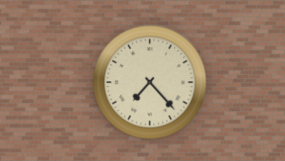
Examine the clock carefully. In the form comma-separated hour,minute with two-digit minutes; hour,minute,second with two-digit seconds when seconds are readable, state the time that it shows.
7,23
